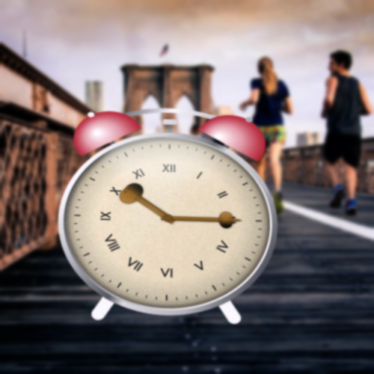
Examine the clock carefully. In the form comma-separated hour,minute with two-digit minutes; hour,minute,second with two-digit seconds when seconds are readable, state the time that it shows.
10,15
